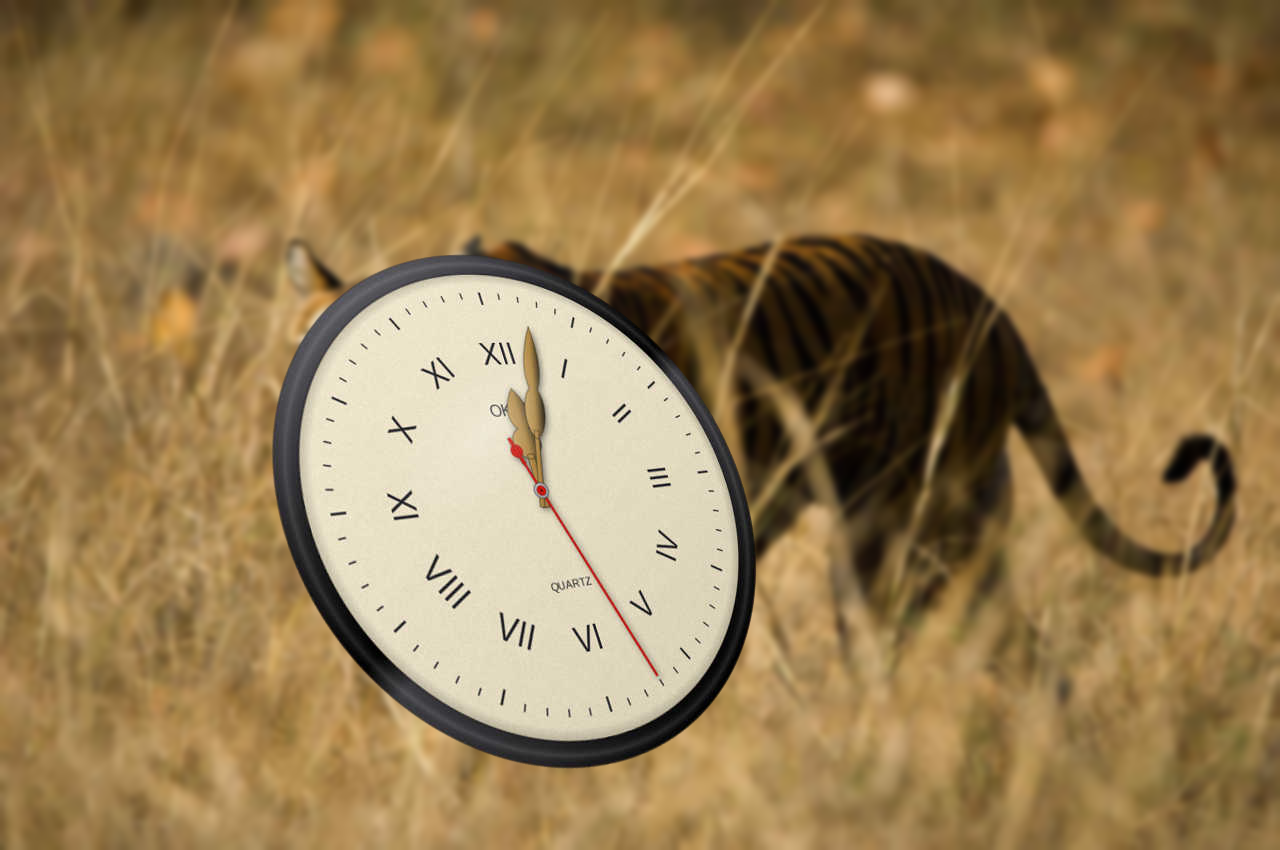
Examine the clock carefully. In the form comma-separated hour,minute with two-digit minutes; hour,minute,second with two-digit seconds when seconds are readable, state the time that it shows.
12,02,27
